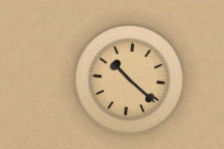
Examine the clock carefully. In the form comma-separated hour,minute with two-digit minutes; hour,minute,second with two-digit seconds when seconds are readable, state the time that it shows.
10,21
